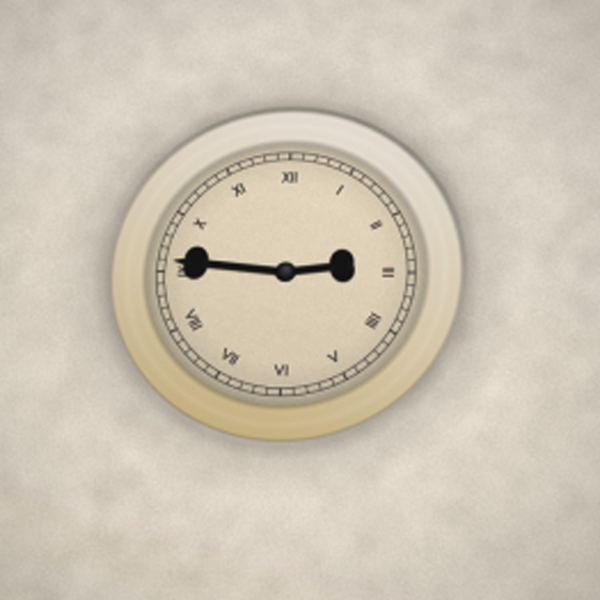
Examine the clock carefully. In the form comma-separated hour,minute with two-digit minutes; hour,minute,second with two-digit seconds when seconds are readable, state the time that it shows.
2,46
